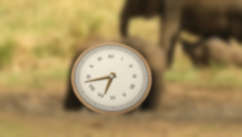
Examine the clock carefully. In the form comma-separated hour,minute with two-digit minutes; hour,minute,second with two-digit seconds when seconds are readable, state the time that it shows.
6,43
